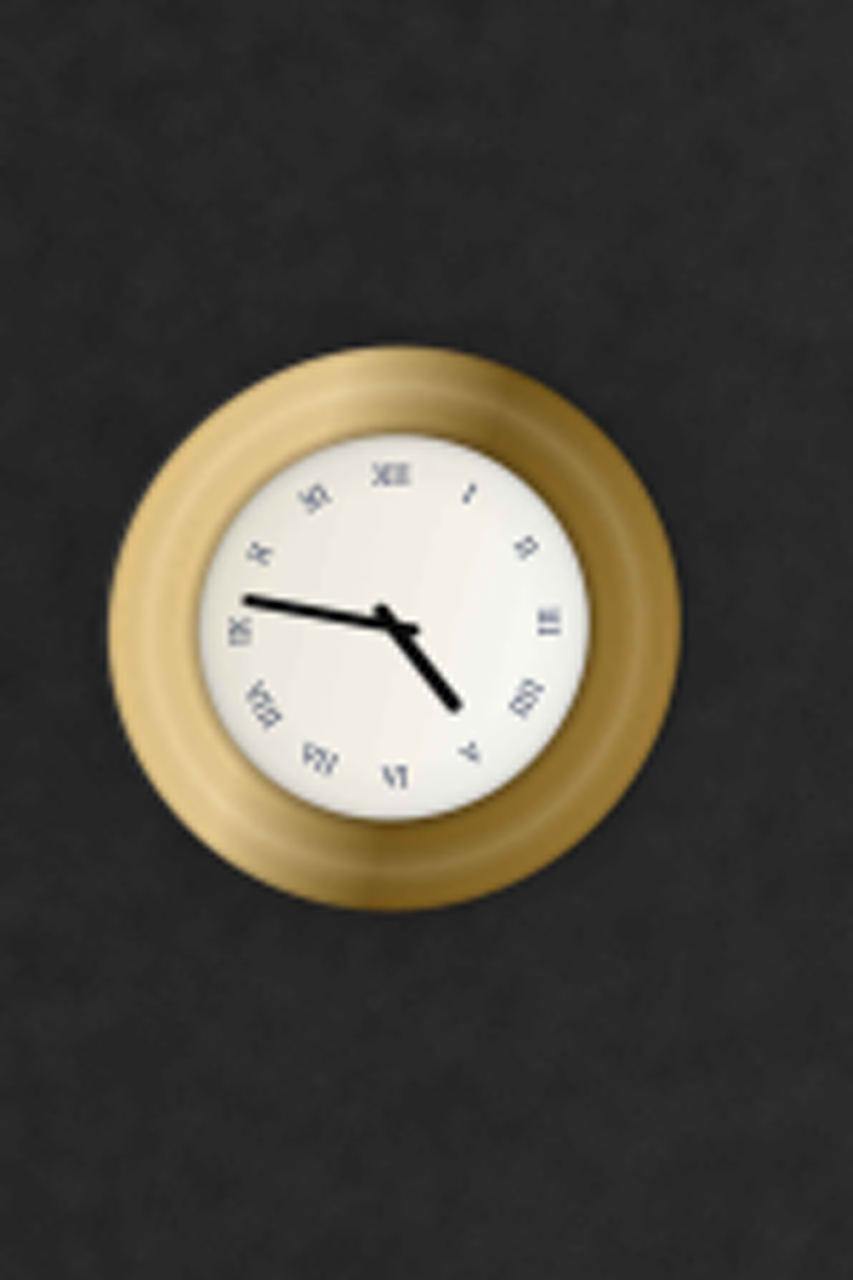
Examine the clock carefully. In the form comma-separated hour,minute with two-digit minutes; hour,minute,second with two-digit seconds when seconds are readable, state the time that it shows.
4,47
